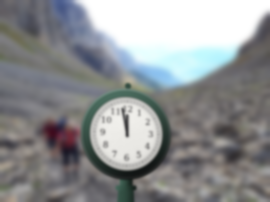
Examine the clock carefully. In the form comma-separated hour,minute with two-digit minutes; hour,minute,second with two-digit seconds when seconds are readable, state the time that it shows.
11,58
